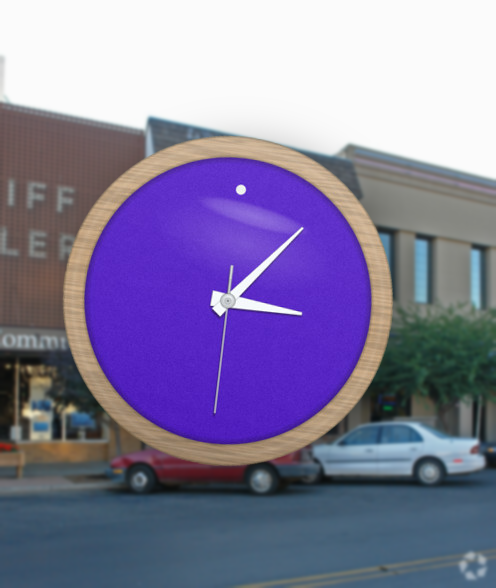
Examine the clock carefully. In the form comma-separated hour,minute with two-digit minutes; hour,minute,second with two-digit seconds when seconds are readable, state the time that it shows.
3,06,30
